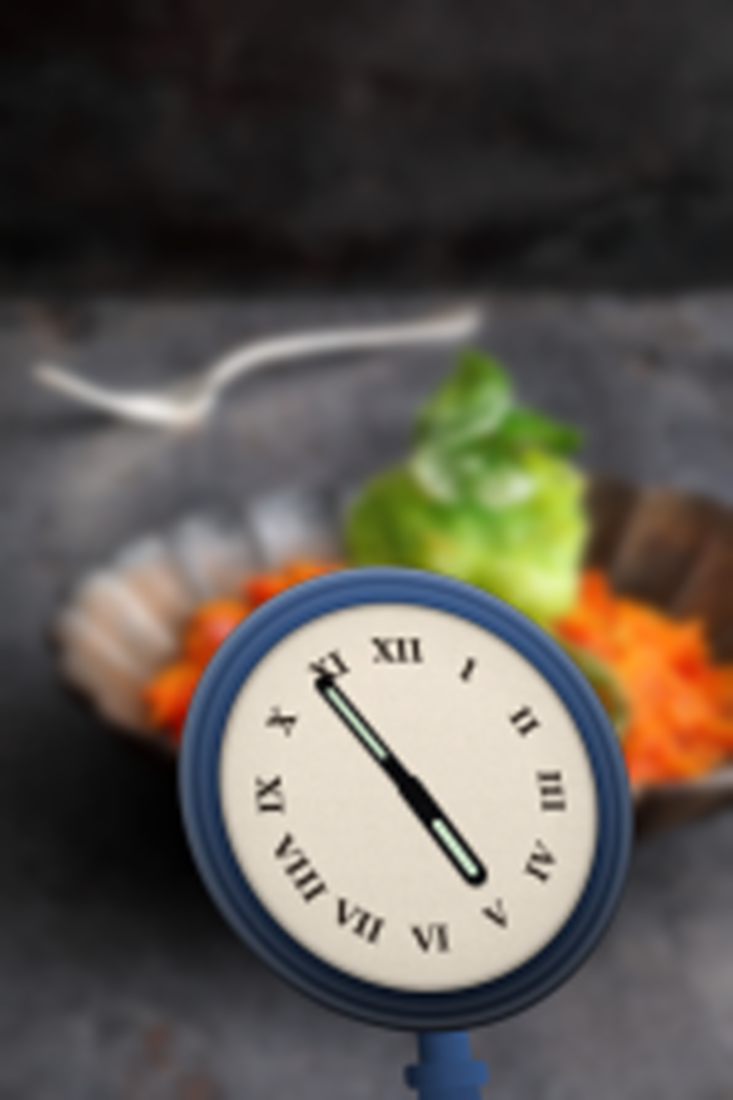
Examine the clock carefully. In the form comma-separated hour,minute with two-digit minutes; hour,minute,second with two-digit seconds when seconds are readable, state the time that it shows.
4,54
